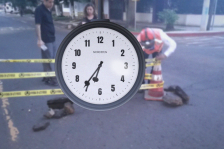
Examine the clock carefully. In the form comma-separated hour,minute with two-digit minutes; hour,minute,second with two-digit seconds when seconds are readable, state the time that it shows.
6,36
